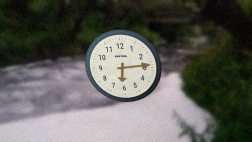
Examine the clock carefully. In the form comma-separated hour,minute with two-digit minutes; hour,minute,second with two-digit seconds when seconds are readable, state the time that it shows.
6,14
